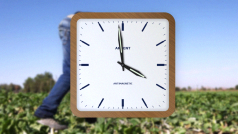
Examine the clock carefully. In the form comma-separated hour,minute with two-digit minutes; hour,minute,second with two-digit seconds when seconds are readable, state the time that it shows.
3,59
